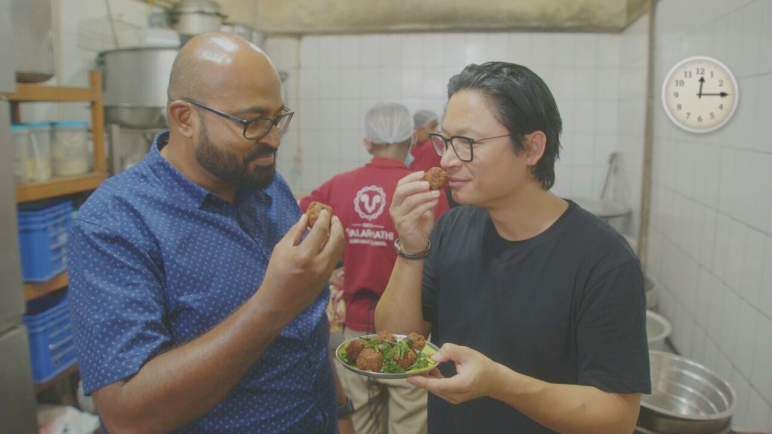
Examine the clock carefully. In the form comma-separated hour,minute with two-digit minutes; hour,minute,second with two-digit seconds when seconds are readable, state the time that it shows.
12,15
